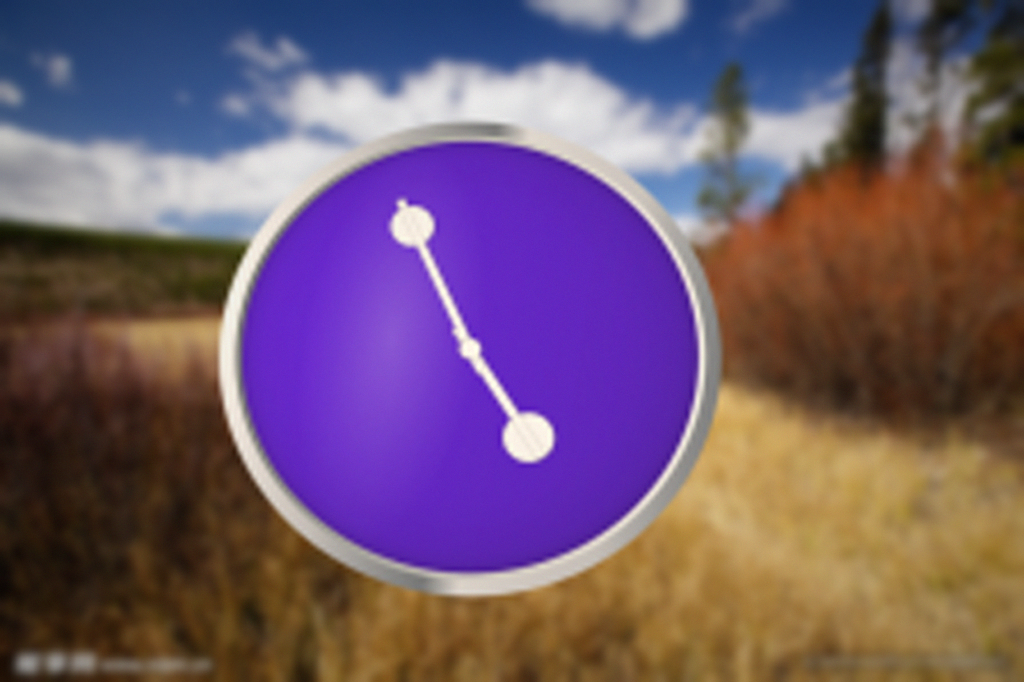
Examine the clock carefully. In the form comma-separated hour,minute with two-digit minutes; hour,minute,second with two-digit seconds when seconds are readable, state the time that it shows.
4,56
